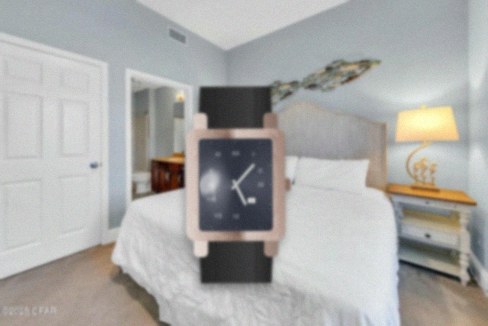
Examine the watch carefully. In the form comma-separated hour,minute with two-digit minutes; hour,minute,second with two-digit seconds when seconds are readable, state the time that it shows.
5,07
